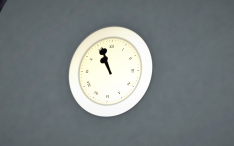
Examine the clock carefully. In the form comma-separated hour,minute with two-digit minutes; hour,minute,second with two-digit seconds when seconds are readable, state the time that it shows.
10,56
